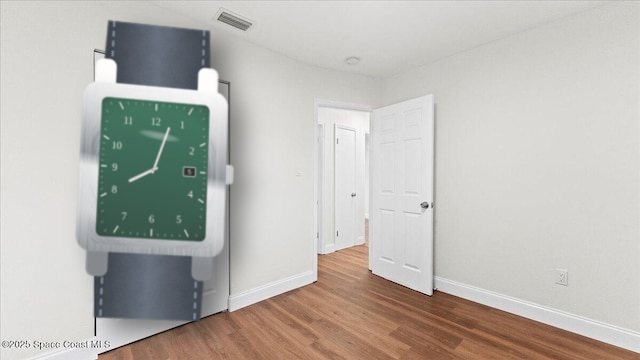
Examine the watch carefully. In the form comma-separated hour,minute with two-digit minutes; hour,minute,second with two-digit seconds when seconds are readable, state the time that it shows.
8,03
